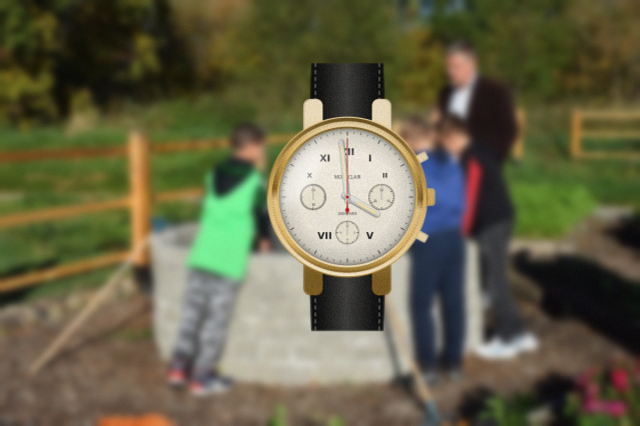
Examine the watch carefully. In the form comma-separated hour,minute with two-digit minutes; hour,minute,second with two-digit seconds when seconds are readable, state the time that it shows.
3,59
